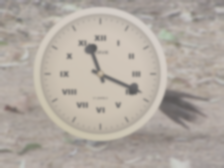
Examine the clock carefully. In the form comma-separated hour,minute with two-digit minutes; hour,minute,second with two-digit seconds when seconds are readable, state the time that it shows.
11,19
